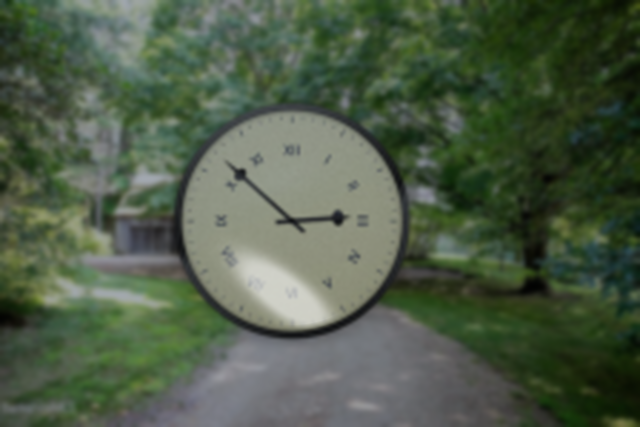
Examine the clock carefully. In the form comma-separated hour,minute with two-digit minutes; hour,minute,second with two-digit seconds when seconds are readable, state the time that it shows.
2,52
